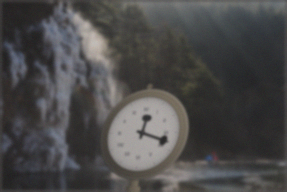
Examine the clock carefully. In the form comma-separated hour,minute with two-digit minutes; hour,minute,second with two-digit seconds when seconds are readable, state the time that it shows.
12,18
